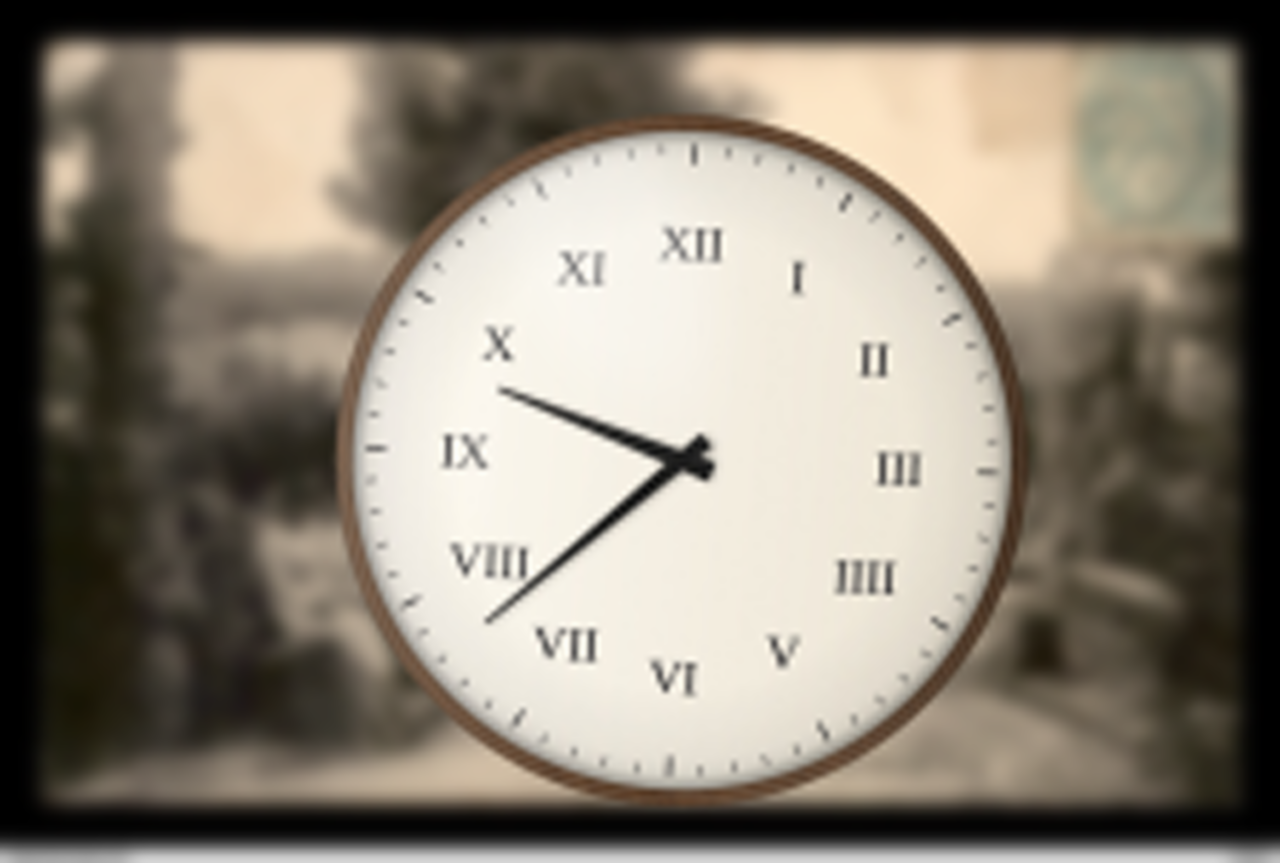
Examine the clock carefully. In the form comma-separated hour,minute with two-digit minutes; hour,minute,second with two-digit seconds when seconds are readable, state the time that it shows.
9,38
